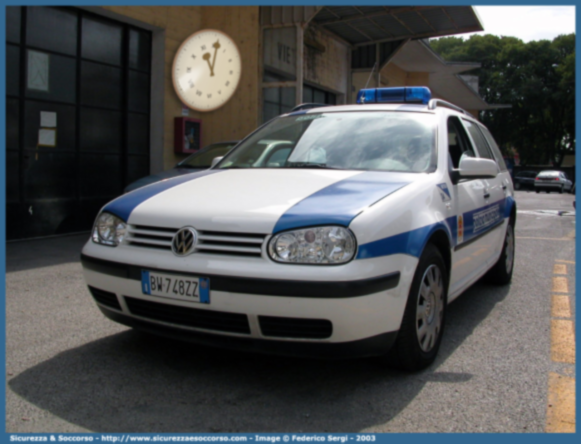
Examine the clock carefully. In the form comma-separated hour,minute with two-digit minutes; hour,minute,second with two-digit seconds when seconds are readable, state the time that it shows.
11,01
